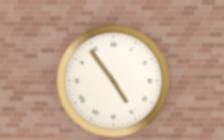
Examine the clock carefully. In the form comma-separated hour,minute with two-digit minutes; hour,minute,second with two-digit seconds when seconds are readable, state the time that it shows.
4,54
